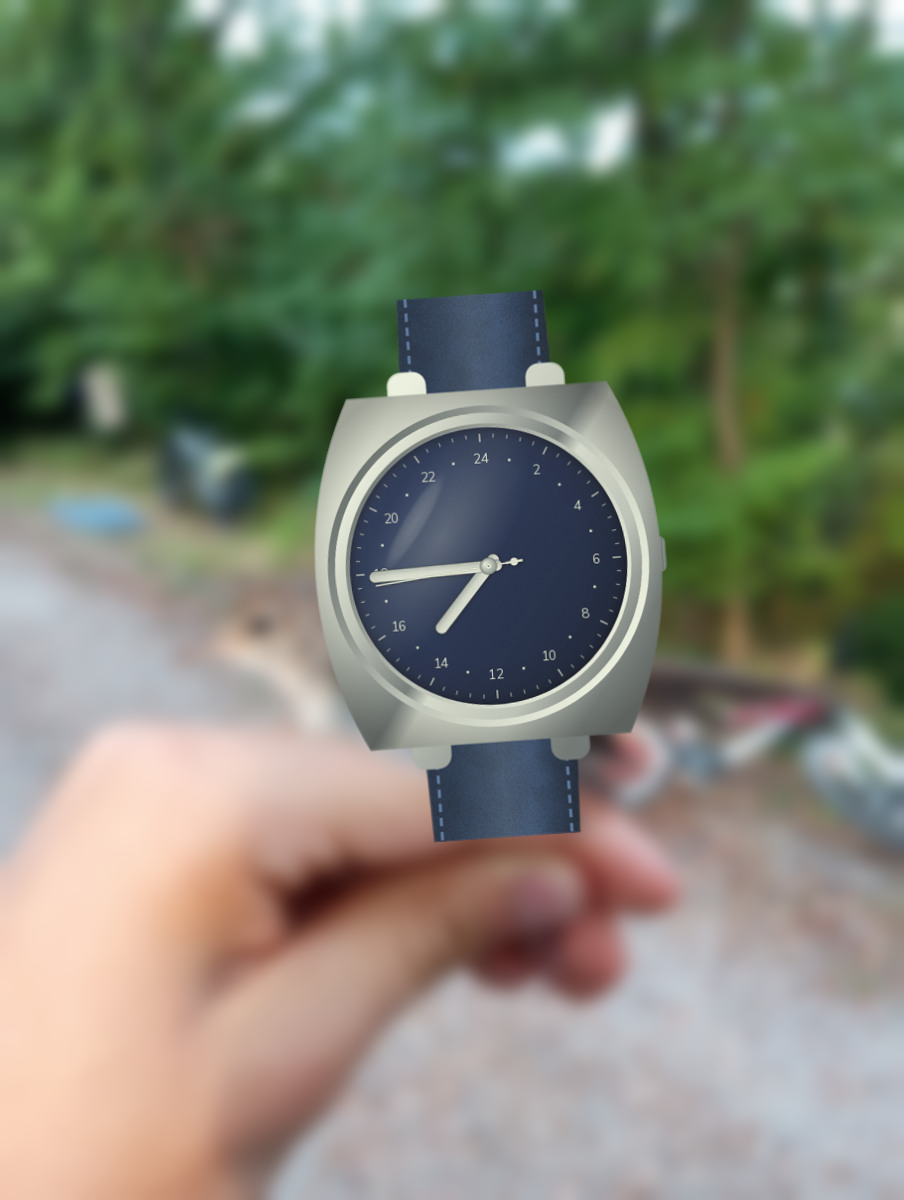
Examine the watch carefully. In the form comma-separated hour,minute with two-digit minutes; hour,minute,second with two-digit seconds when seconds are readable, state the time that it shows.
14,44,44
